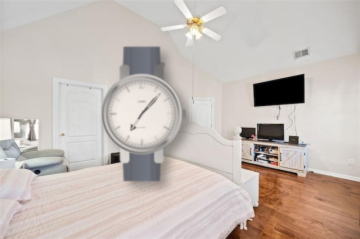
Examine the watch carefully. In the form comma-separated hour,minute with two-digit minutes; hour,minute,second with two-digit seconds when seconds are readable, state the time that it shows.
7,07
